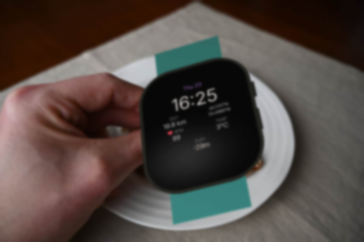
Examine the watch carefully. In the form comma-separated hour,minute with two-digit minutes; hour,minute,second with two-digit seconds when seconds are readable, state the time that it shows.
16,25
